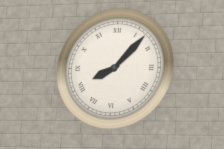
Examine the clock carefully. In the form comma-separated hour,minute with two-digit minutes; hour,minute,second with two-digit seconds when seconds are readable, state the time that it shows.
8,07
